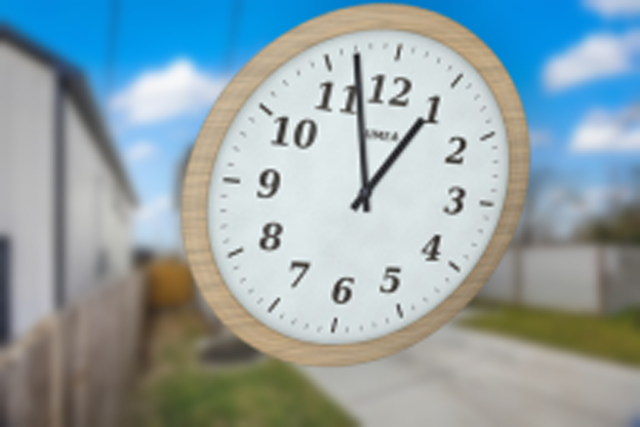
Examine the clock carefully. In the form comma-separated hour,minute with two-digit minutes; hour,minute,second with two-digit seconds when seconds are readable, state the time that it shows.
12,57
